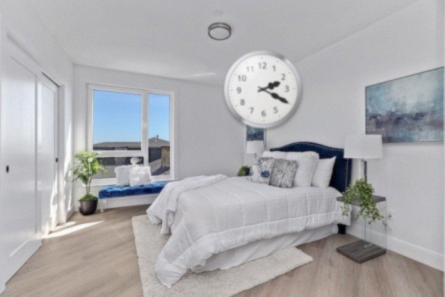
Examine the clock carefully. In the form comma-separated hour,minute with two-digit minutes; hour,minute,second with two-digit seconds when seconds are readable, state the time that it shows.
2,20
